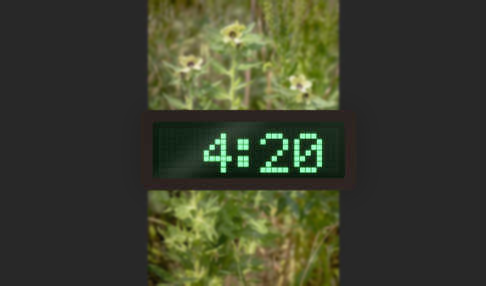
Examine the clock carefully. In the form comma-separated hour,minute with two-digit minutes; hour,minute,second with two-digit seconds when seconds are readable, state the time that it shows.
4,20
